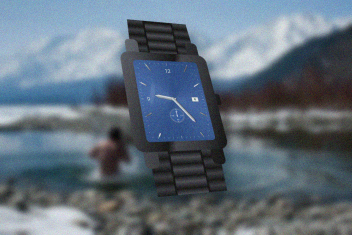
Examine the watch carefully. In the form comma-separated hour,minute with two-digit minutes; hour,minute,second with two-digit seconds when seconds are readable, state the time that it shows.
9,24
